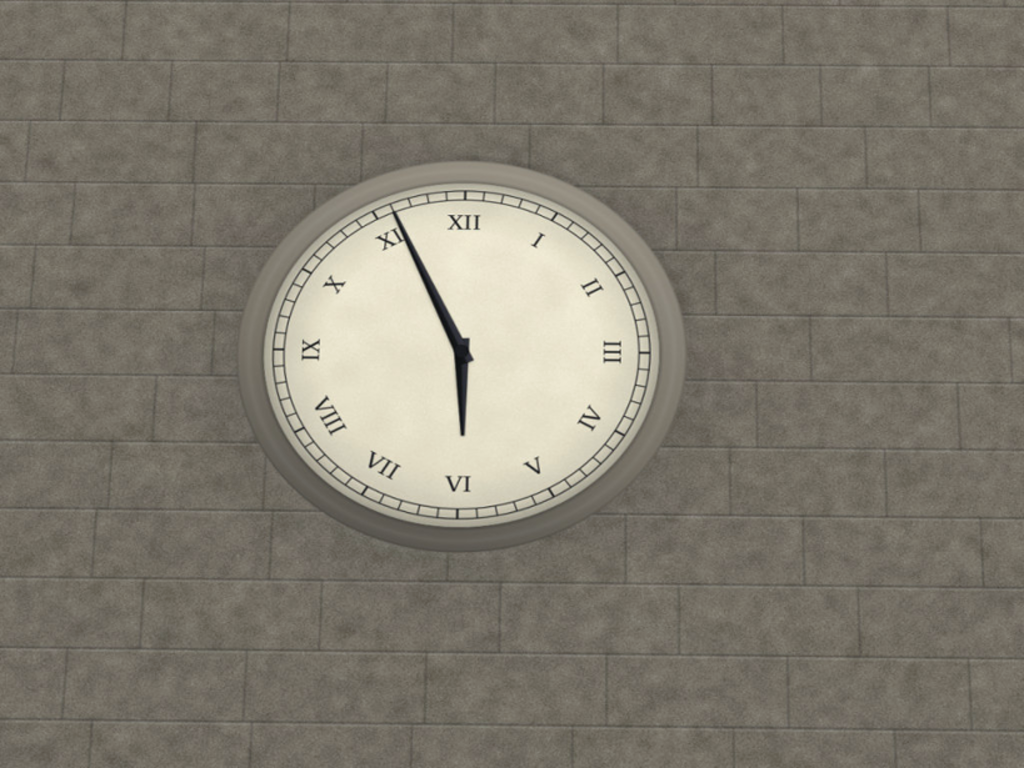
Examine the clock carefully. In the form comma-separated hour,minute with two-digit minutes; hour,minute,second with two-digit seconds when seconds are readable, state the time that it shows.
5,56
